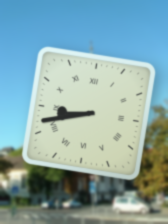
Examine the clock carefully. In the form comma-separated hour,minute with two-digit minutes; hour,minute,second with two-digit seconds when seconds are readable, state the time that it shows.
8,42
